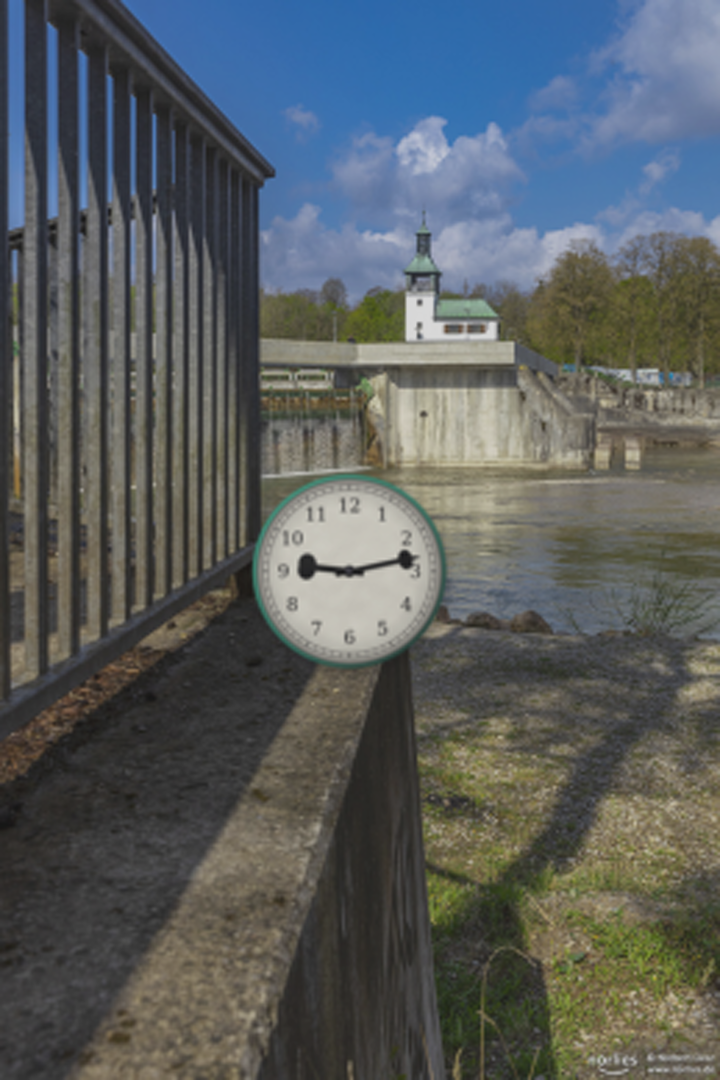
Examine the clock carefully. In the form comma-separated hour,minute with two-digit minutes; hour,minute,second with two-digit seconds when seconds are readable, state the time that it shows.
9,13
